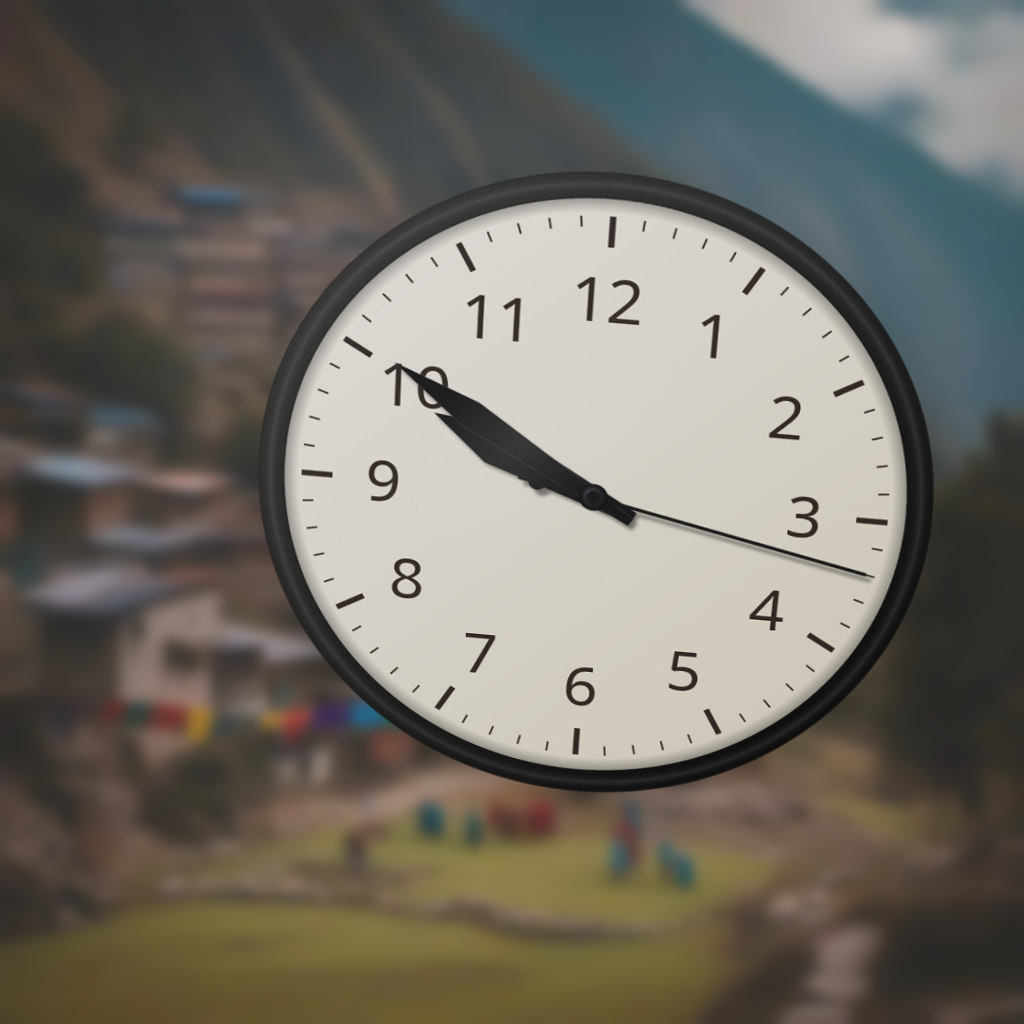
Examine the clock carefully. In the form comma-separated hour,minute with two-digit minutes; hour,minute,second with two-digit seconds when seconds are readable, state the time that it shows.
9,50,17
